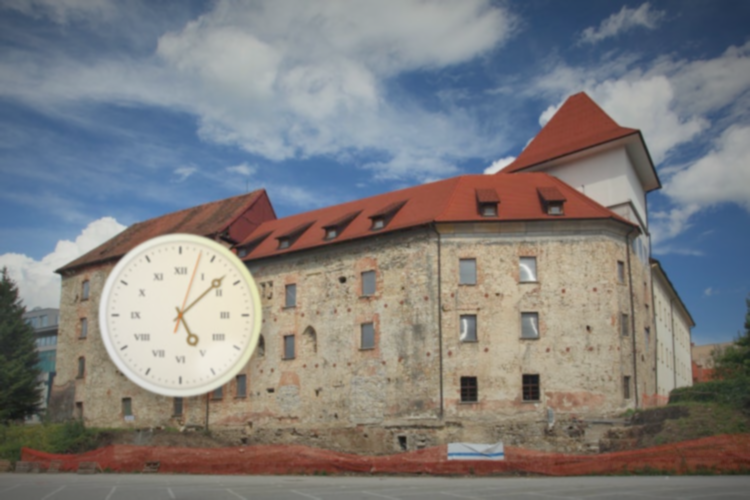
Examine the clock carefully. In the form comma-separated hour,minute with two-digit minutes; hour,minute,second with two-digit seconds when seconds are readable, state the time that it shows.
5,08,03
